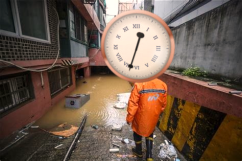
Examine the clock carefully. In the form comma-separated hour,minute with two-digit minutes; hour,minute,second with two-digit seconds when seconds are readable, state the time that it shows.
12,33
